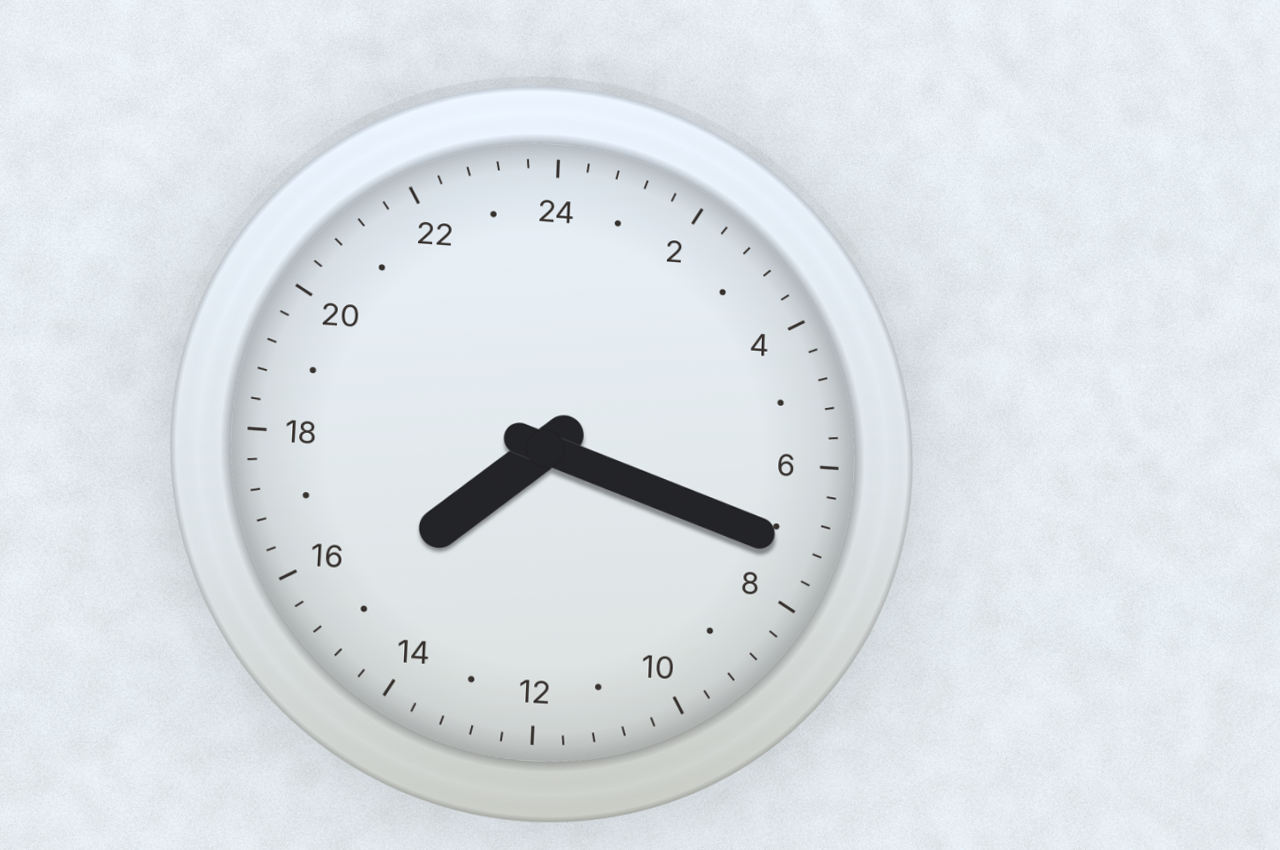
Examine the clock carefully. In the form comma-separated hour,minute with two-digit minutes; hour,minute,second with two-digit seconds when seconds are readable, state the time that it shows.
15,18
